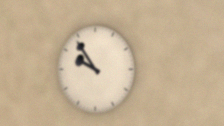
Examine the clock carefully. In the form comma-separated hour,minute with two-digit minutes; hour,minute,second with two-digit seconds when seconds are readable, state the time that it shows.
9,54
